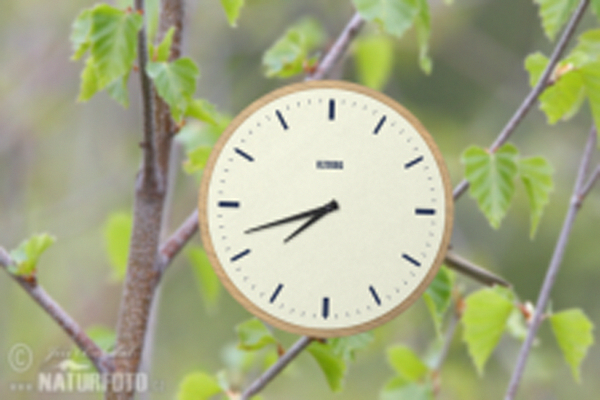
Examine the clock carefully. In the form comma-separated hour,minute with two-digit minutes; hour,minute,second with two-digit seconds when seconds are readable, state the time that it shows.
7,42
